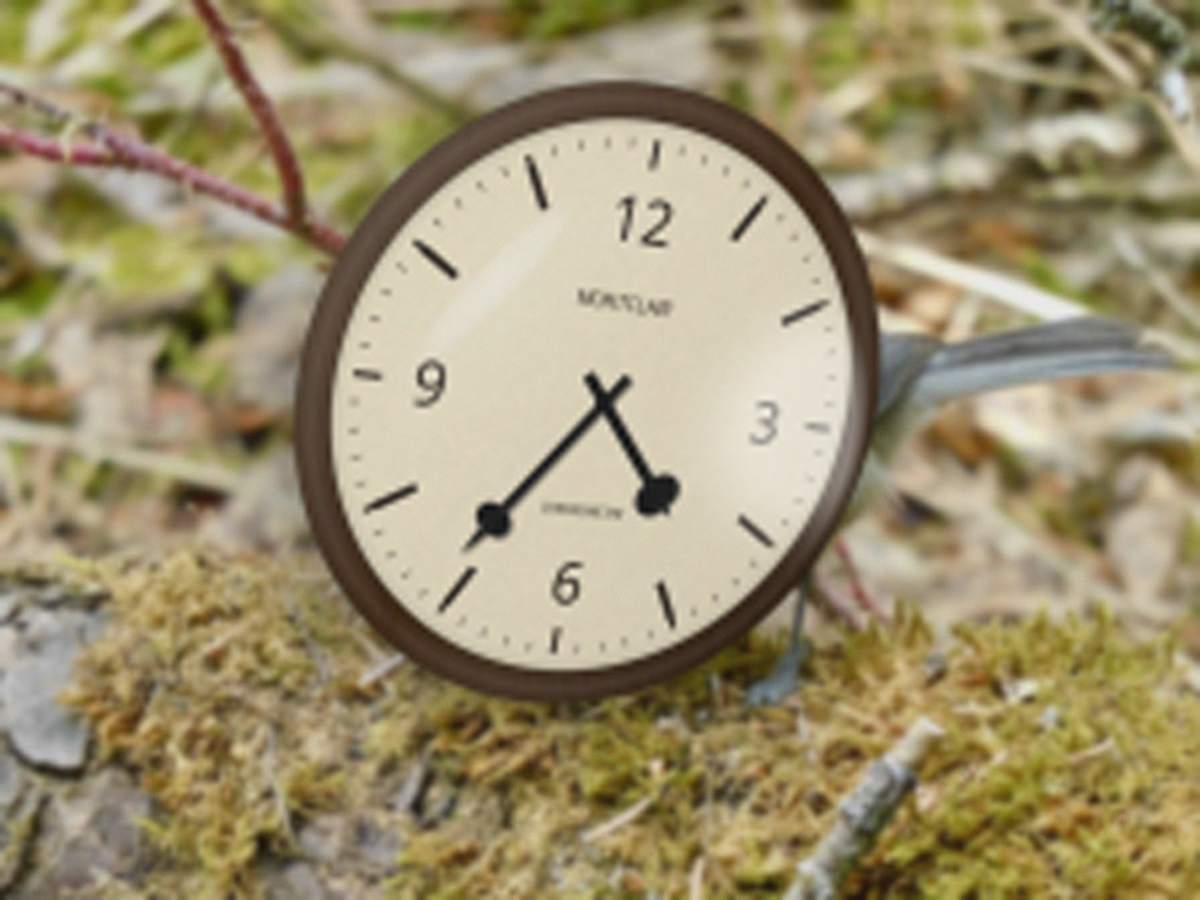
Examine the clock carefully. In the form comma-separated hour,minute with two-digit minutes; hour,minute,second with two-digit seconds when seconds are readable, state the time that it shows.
4,36
